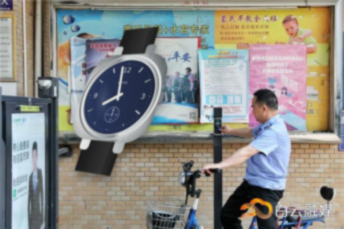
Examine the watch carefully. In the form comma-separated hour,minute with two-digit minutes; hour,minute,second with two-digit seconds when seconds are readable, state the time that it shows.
7,58
